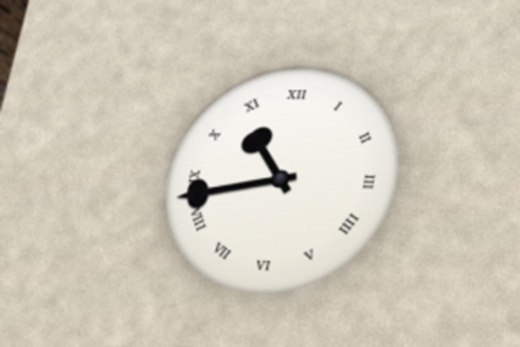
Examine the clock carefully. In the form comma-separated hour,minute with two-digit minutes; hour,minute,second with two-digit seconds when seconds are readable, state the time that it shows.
10,43
